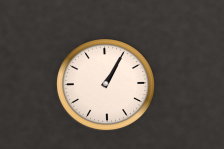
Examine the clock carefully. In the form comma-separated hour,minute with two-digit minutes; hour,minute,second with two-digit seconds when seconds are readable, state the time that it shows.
1,05
